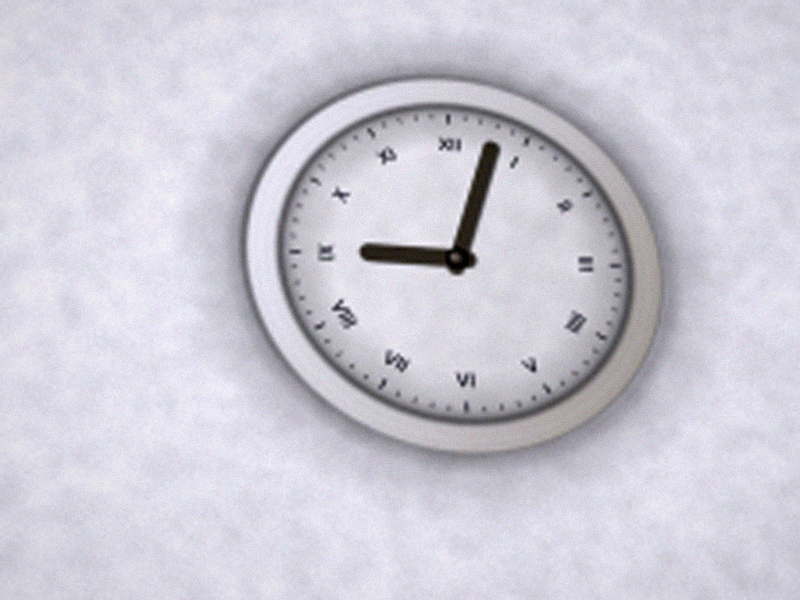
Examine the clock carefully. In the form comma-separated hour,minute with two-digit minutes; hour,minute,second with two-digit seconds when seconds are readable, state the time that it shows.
9,03
